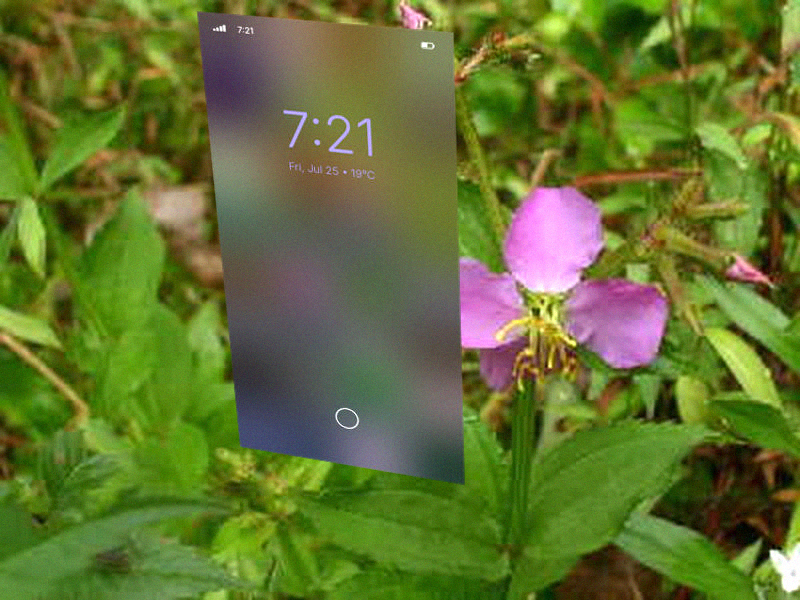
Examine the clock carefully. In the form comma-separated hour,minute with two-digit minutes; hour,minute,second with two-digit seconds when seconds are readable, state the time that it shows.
7,21
